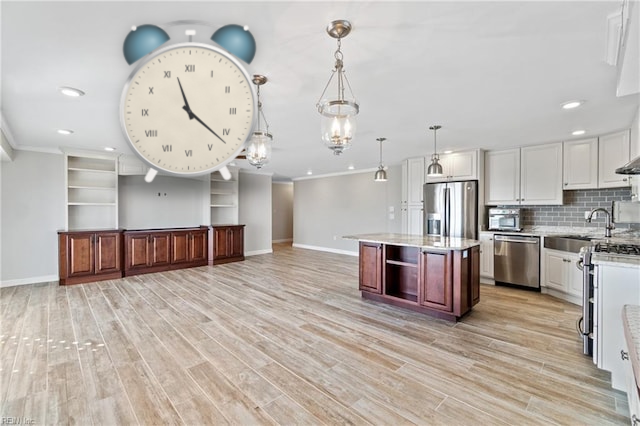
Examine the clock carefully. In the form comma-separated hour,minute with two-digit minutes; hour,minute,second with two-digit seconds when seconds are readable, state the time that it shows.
11,22
